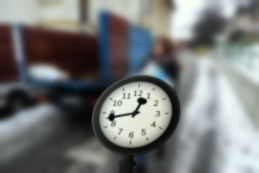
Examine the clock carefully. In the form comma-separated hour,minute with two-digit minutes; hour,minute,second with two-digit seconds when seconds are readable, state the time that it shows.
12,43
